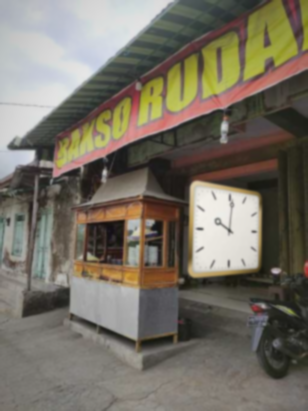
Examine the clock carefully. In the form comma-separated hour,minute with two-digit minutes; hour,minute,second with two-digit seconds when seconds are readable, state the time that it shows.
10,01
